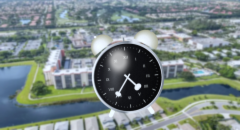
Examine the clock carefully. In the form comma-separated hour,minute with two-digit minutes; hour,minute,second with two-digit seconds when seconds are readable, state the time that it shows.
4,36
